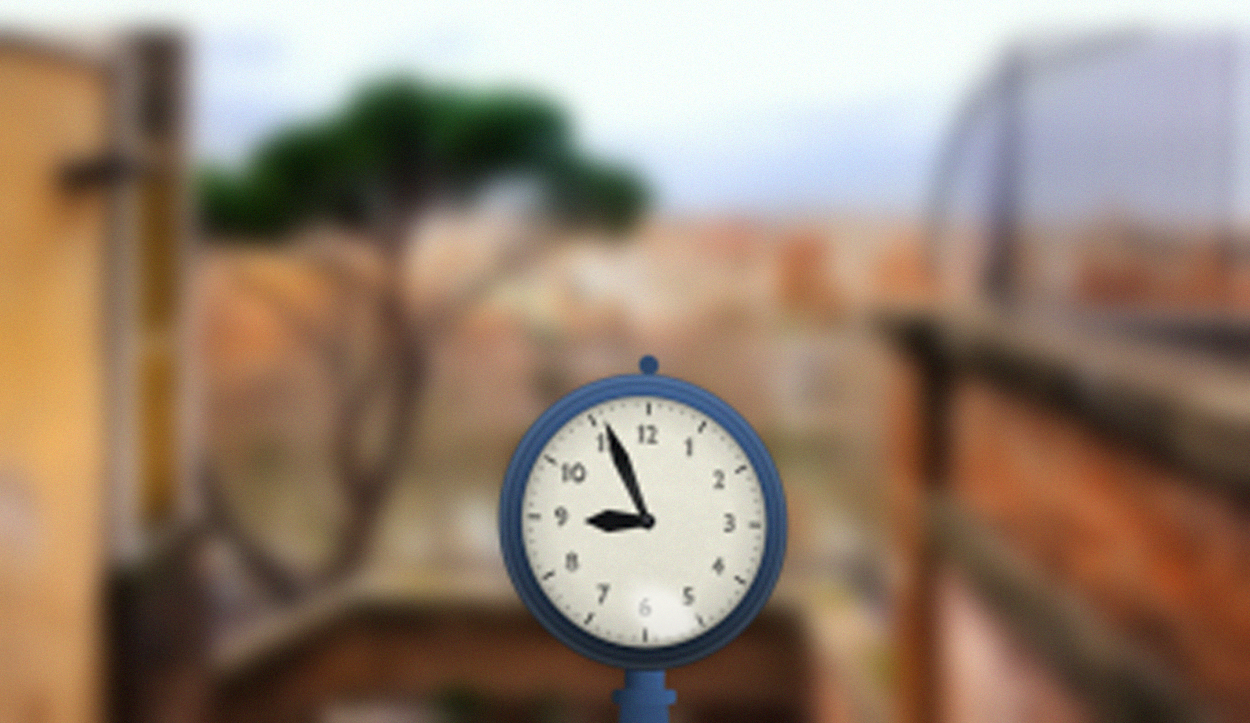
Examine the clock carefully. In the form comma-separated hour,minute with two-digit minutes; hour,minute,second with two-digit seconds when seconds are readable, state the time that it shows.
8,56
